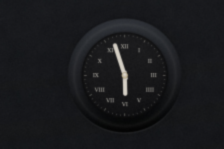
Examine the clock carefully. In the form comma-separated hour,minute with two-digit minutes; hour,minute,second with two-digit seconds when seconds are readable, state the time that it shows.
5,57
